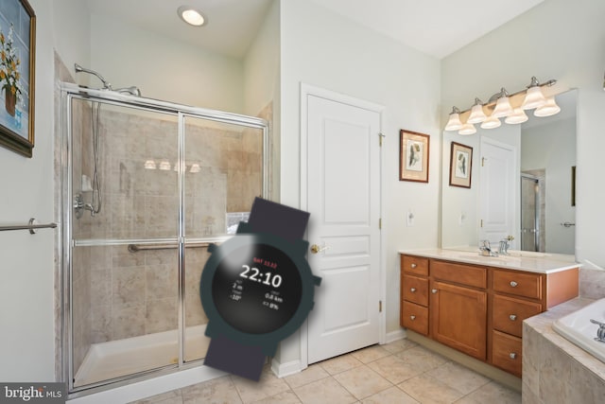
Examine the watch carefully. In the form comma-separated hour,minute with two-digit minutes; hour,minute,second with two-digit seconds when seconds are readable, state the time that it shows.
22,10
